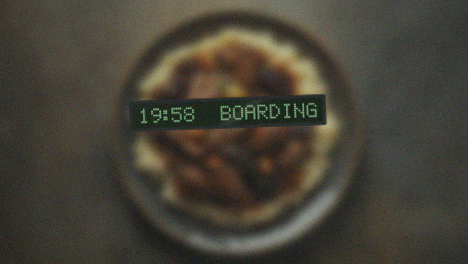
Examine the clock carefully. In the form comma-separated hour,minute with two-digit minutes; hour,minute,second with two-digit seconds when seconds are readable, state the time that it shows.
19,58
